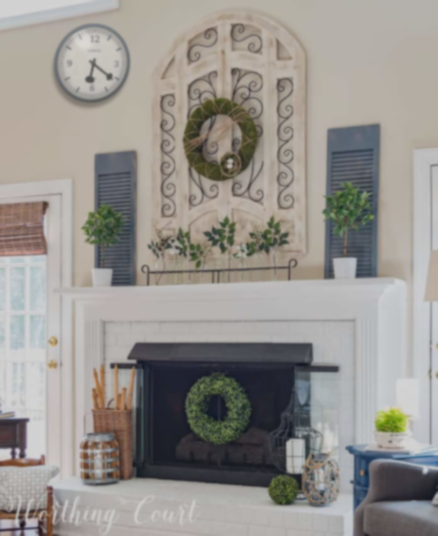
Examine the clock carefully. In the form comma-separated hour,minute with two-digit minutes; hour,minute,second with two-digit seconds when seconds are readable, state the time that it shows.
6,21
